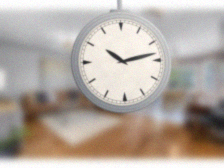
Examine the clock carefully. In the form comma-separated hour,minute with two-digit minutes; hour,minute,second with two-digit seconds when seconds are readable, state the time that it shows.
10,13
